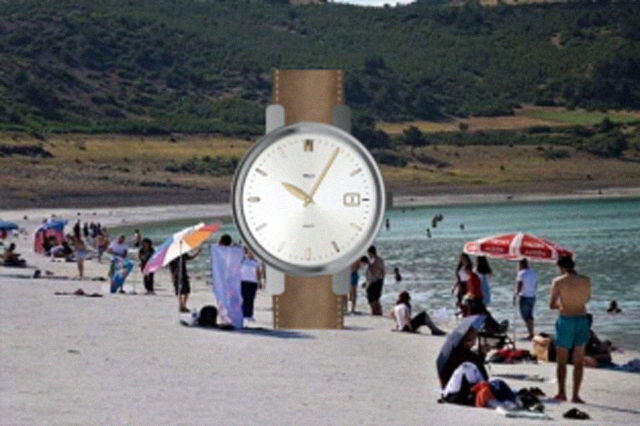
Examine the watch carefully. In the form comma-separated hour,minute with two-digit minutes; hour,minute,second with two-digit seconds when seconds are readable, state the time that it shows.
10,05
